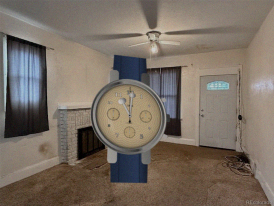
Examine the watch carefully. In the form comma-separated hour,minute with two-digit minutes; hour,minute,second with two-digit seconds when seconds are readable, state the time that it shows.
11,01
